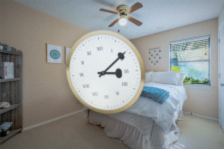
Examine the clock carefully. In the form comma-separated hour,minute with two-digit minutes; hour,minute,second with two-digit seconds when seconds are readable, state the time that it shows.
3,09
